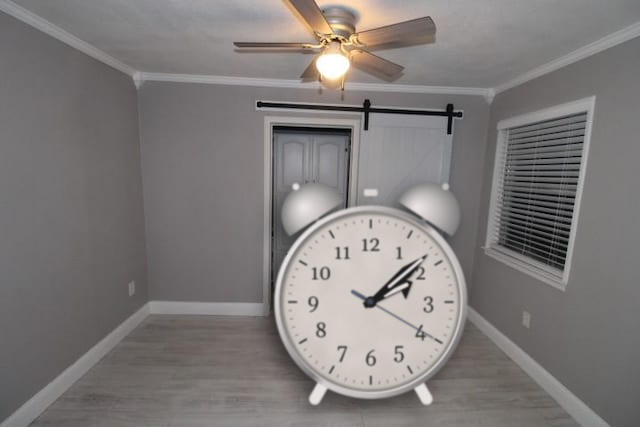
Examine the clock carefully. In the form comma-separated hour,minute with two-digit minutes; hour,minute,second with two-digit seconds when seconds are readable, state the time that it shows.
2,08,20
